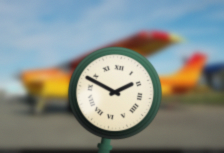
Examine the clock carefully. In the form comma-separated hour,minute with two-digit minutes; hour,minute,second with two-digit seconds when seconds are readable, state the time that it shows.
1,48
